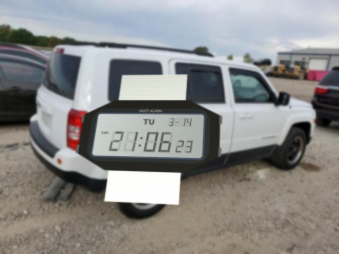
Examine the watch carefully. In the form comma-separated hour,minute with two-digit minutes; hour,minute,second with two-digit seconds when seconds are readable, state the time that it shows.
21,06,23
